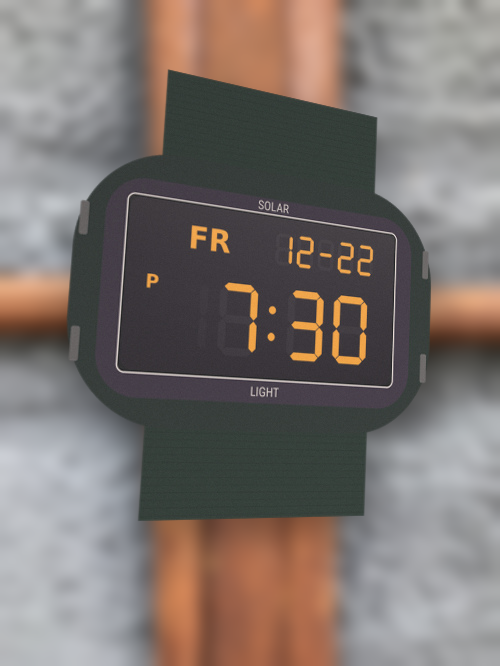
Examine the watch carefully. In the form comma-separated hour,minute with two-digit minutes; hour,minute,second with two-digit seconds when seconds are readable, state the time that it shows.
7,30
